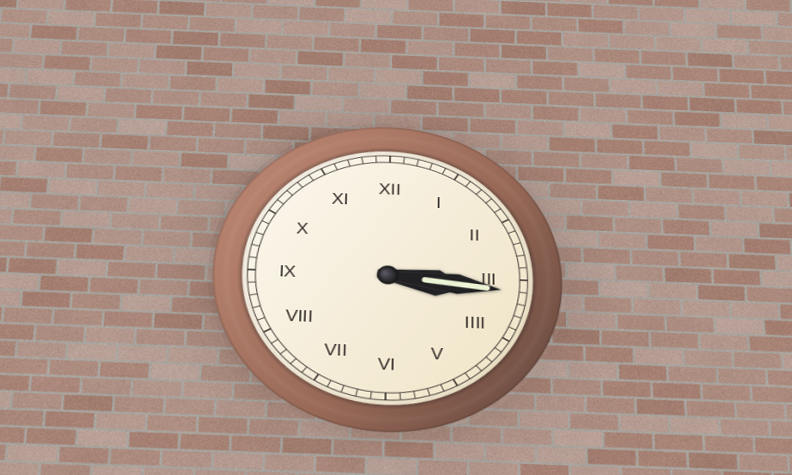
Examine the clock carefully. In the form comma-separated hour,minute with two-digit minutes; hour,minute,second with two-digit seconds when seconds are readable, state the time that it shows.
3,16
